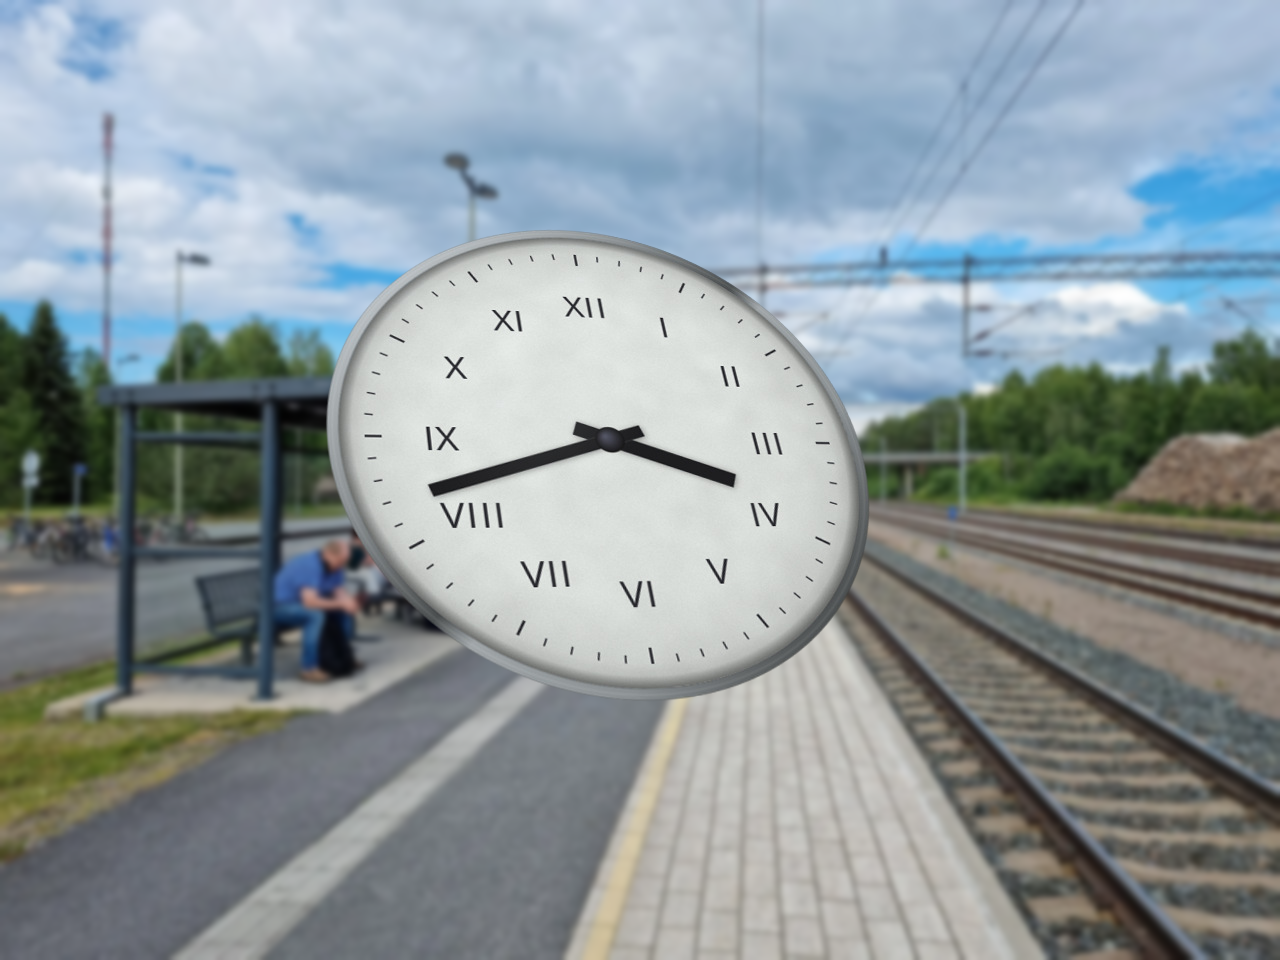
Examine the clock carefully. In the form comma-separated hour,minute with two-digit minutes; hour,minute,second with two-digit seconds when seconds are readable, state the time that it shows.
3,42
